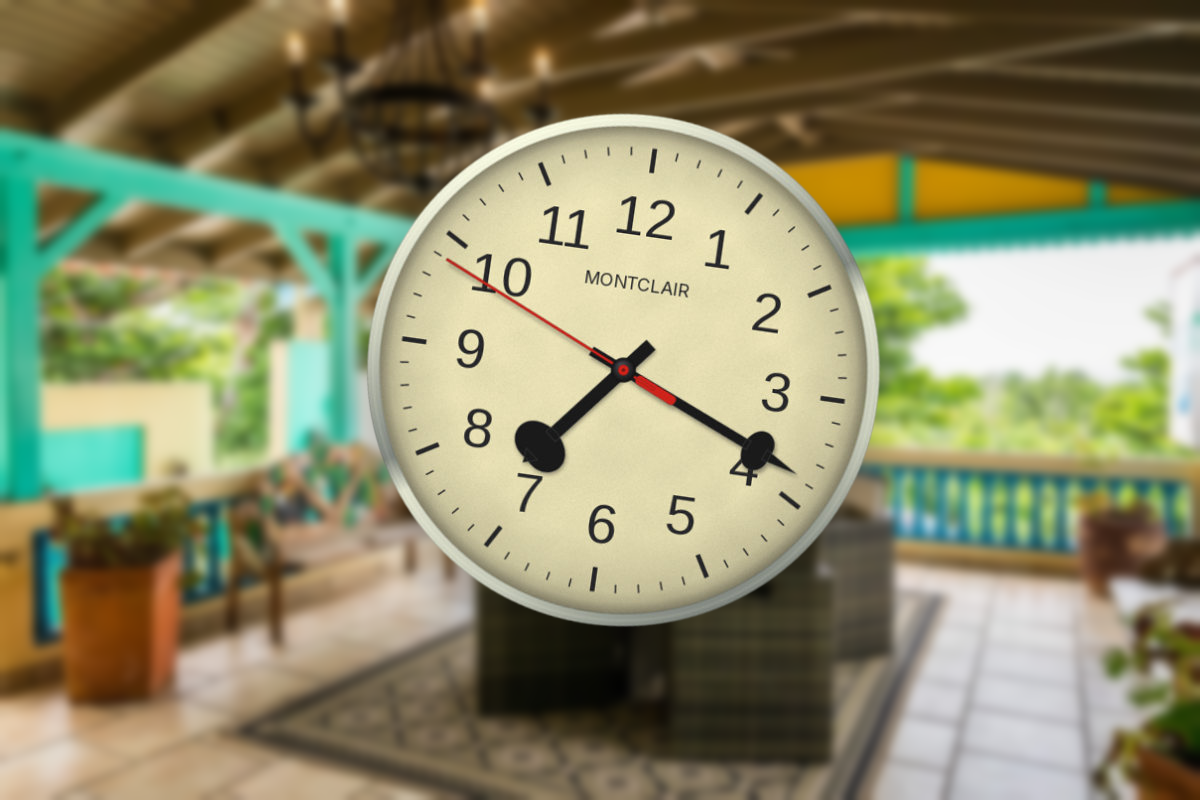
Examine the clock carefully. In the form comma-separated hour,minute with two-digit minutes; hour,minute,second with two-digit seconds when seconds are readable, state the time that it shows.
7,18,49
